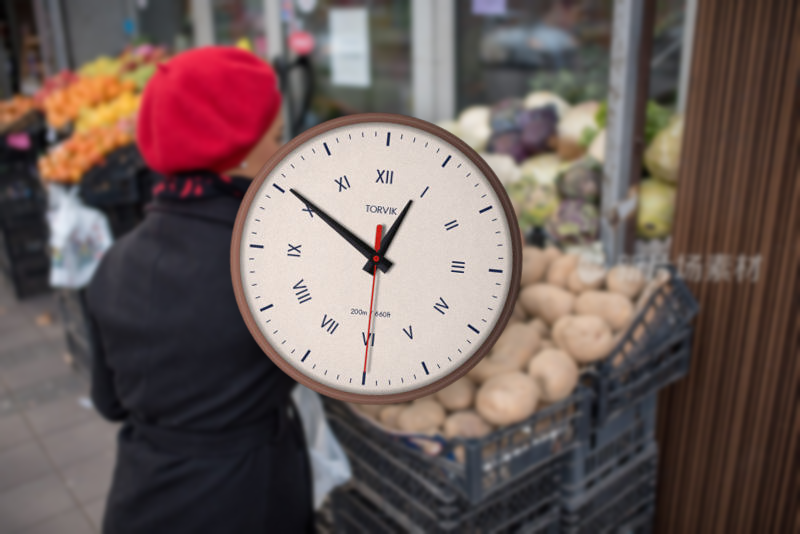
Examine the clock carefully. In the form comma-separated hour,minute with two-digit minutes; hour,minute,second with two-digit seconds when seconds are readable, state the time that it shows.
12,50,30
